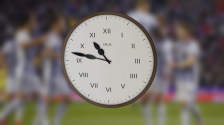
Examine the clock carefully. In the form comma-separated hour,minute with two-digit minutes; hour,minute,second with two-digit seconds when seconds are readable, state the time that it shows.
10,47
